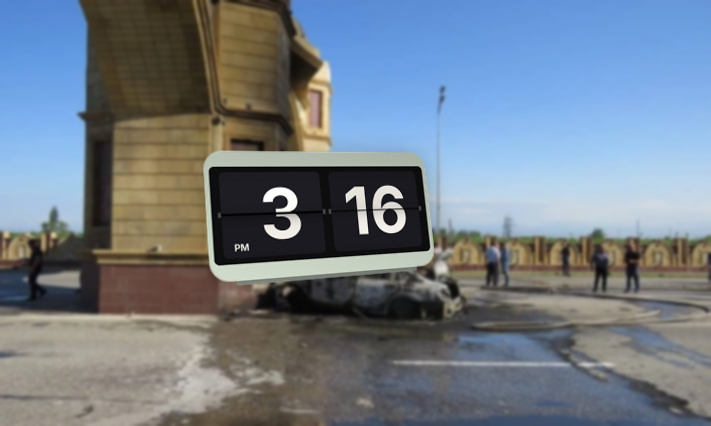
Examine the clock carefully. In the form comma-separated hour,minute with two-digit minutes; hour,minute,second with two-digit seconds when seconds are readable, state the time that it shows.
3,16
